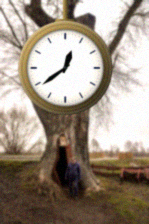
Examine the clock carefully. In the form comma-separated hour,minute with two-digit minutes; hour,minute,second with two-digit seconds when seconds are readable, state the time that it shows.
12,39
